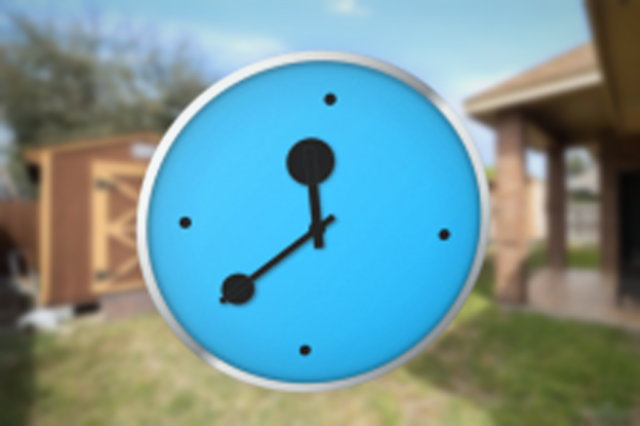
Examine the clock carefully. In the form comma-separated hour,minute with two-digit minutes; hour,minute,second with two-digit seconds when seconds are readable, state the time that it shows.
11,38
